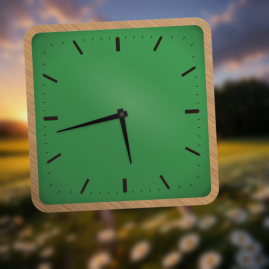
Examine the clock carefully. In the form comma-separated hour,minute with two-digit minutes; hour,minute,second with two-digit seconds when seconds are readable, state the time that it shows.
5,43
